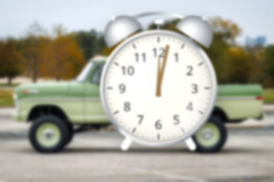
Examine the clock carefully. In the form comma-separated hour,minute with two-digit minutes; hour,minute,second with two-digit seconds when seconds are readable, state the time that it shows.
12,02
